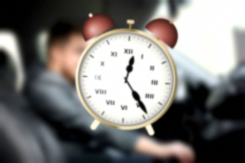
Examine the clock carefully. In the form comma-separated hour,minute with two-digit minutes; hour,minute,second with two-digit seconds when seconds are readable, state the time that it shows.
12,24
